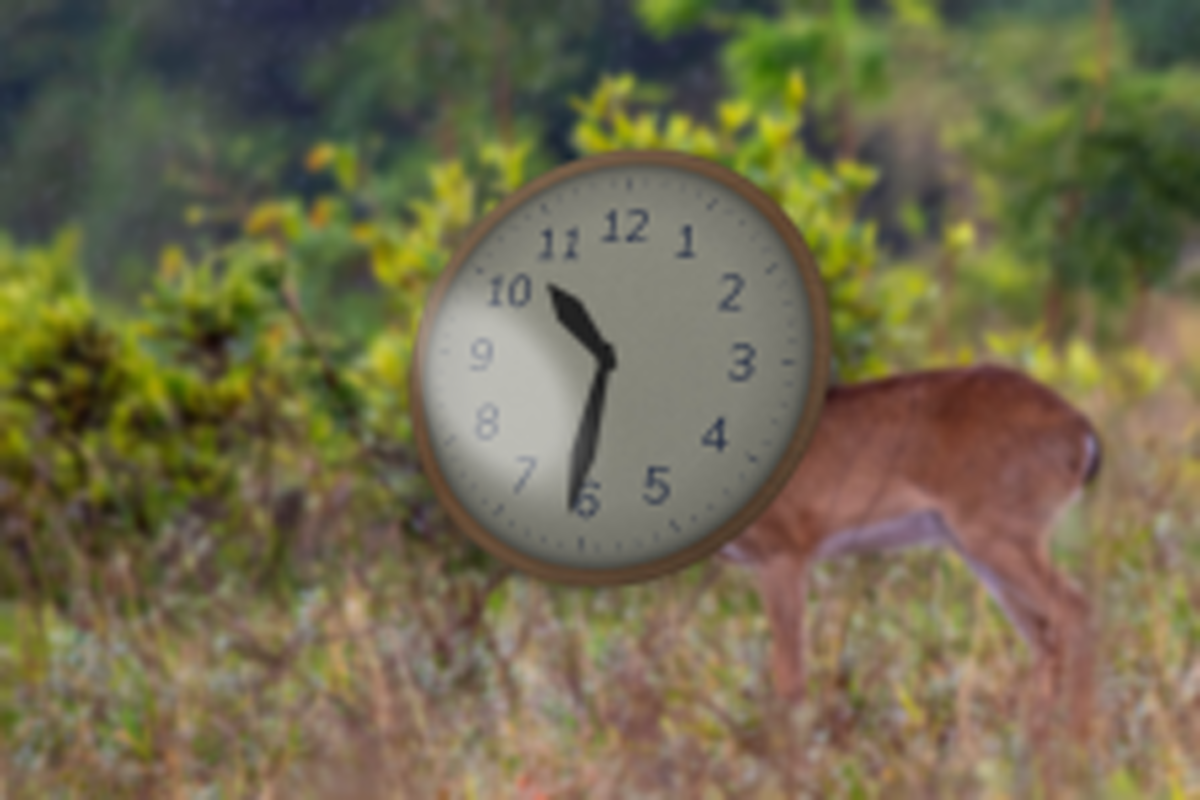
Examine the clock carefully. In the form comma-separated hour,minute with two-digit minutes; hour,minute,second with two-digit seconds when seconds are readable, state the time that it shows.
10,31
